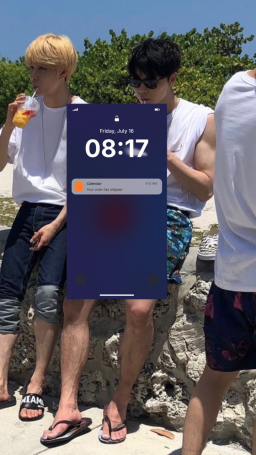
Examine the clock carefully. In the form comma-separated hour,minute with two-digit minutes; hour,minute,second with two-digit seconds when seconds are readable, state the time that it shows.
8,17
